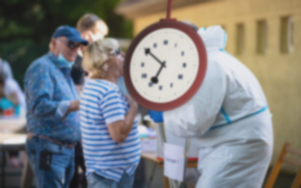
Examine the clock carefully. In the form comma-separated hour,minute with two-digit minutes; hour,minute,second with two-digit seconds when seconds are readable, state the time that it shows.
6,51
